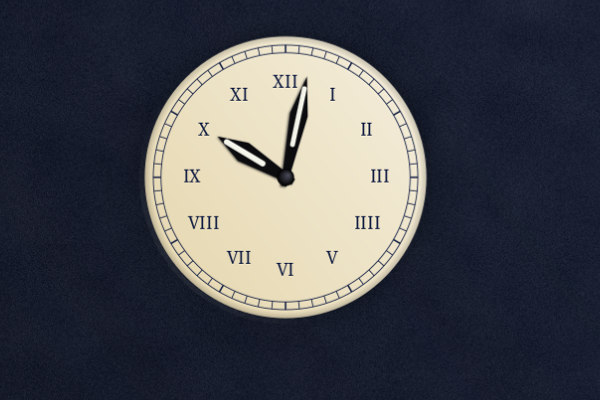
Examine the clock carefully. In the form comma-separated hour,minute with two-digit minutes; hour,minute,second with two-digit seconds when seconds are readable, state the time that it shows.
10,02
